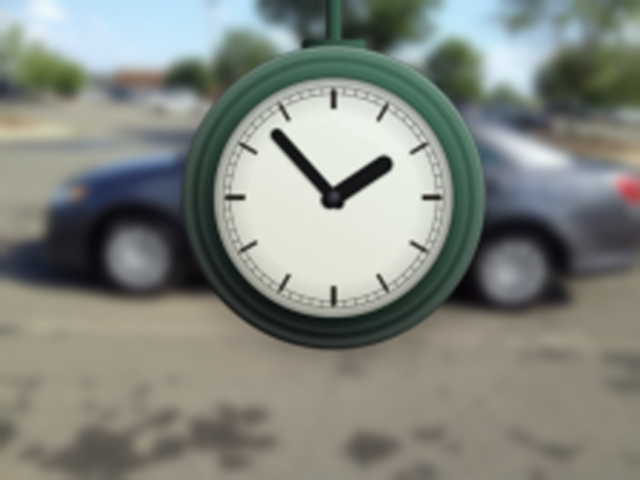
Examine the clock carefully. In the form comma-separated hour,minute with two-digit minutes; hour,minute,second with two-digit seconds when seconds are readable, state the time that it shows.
1,53
